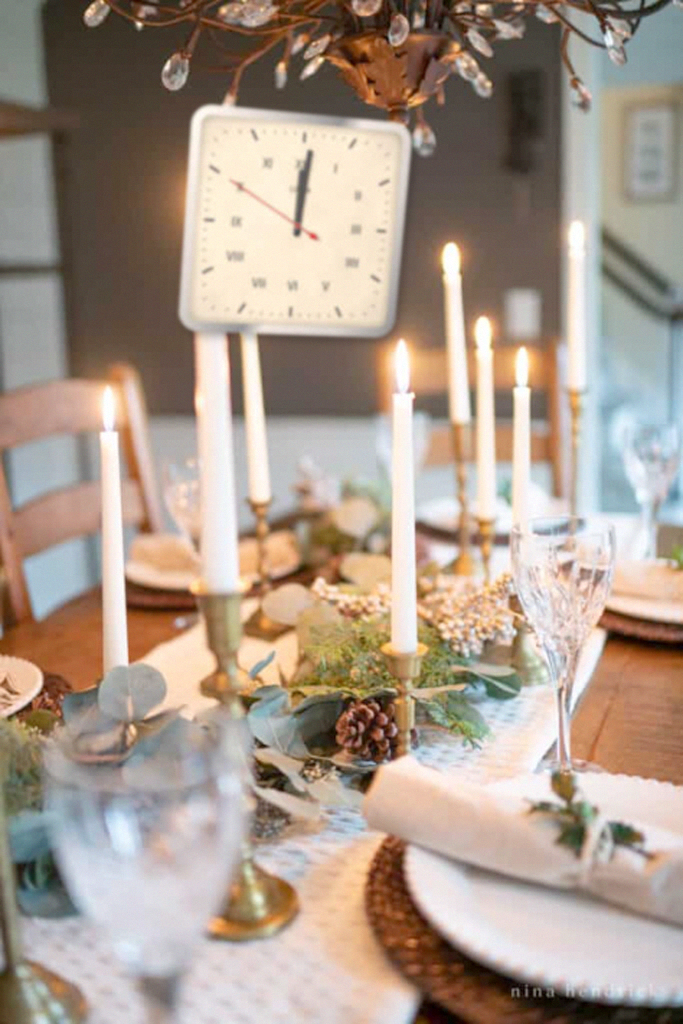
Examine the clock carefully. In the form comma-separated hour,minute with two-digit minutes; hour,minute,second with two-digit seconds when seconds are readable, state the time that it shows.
12,00,50
